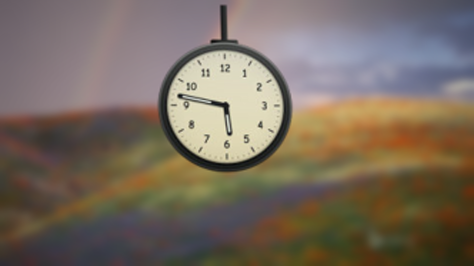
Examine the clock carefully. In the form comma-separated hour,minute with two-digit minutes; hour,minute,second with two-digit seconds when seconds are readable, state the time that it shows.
5,47
